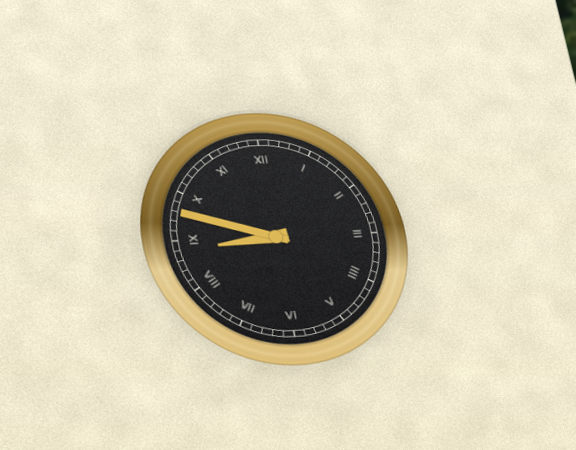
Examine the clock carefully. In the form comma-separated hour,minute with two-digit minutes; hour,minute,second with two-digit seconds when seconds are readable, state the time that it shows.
8,48
